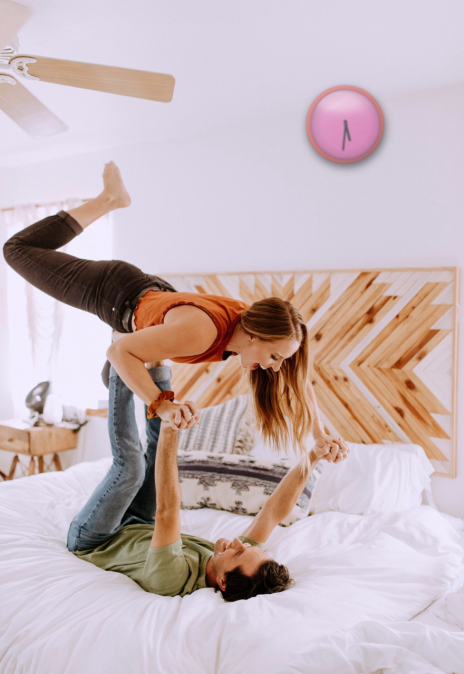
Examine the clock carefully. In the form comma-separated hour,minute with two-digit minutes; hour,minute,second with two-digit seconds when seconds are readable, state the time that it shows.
5,31
